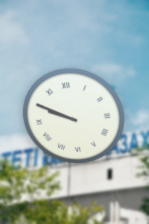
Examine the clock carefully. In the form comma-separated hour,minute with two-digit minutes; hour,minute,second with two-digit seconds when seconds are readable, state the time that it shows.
9,50
